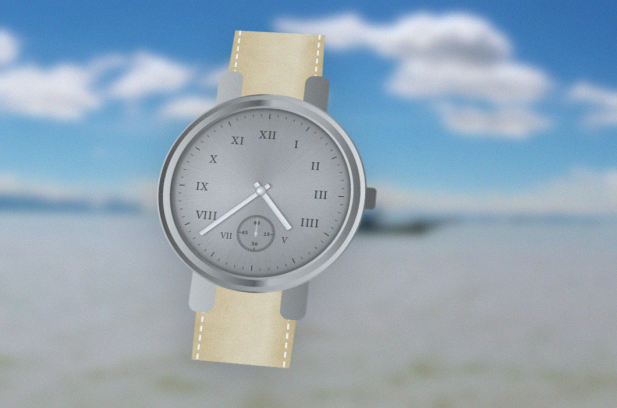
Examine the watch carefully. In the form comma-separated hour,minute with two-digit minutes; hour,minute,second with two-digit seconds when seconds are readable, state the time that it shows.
4,38
